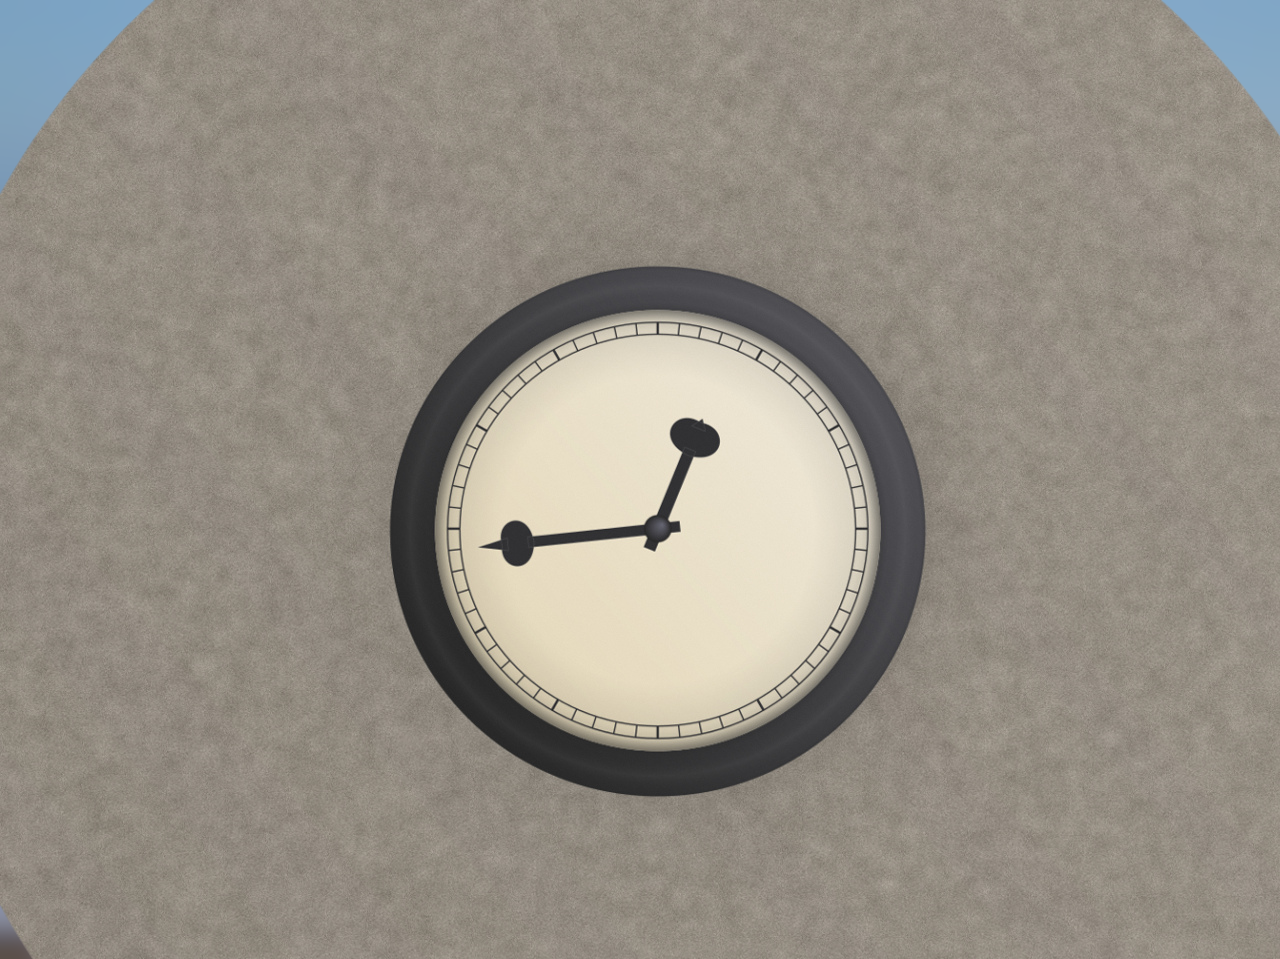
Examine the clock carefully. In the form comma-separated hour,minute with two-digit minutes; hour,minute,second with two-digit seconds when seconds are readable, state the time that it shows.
12,44
